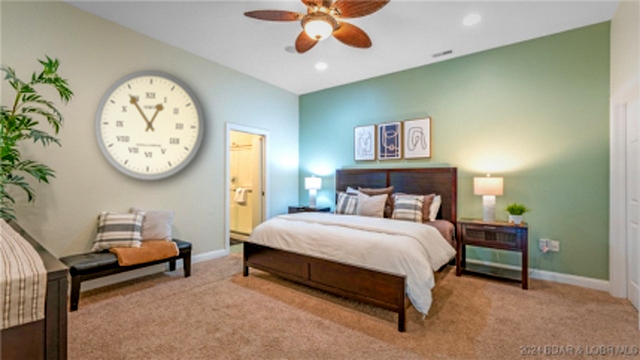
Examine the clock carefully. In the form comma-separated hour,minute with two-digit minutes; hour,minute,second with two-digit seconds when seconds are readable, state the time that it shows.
12,54
